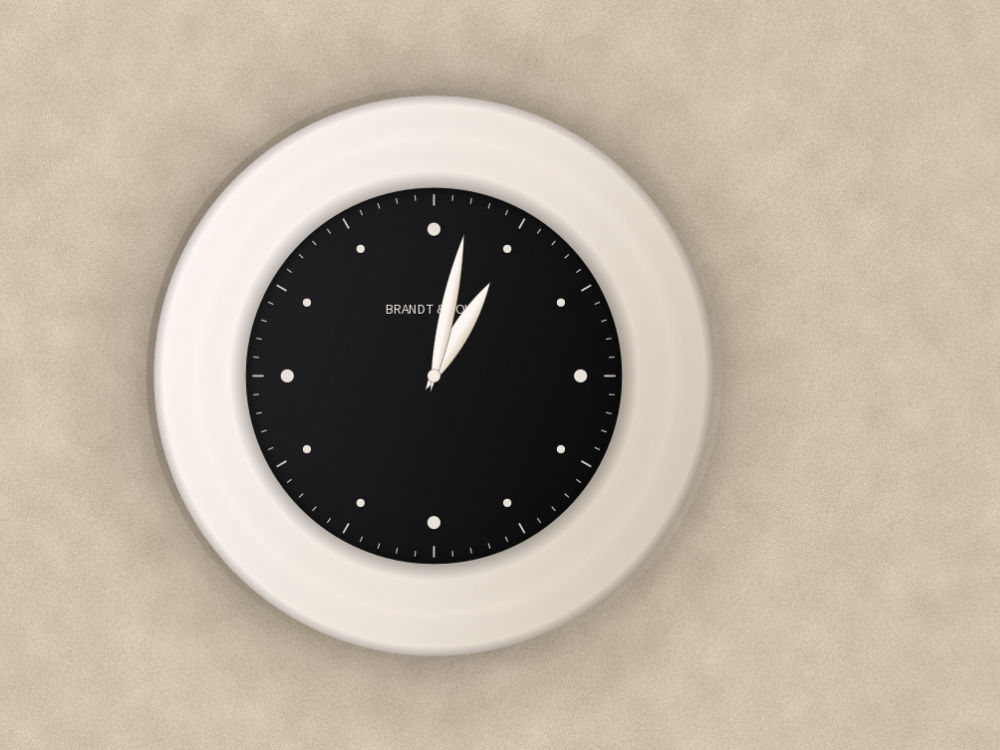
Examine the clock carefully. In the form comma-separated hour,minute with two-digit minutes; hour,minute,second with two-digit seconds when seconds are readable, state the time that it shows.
1,02
